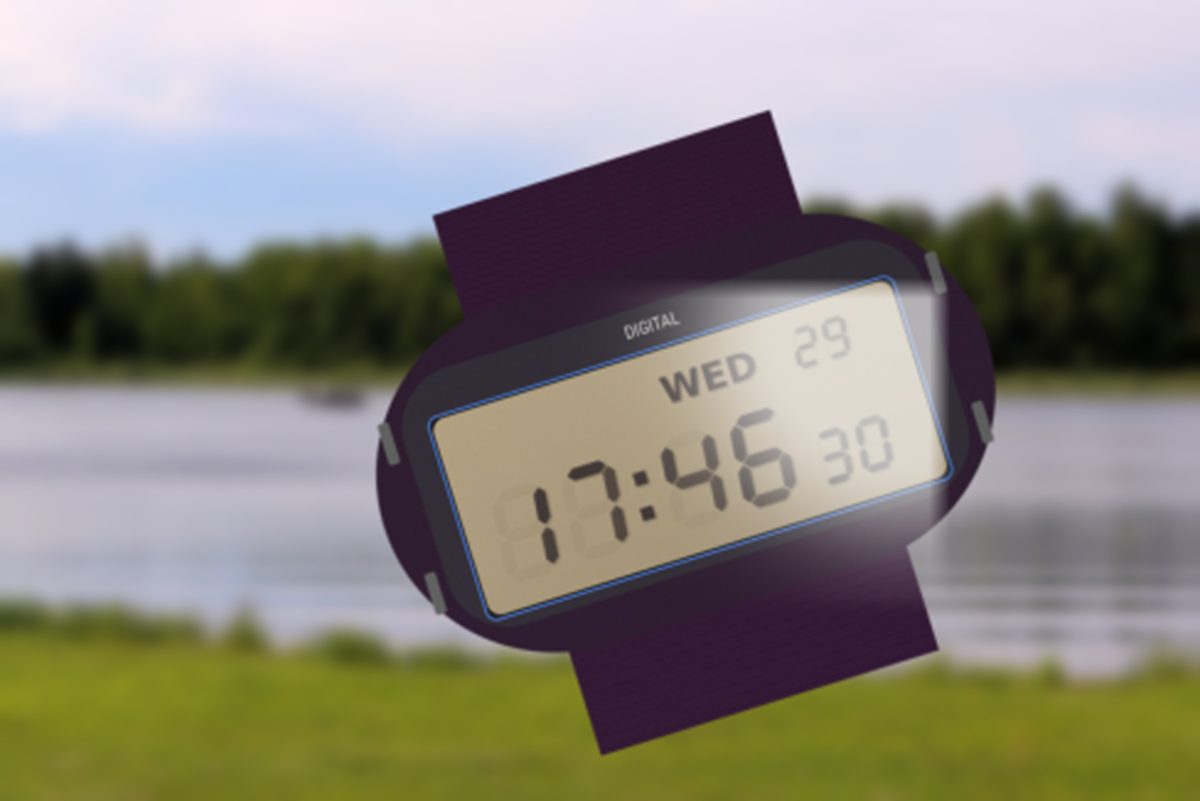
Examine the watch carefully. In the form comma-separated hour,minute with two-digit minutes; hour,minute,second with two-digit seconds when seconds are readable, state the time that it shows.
17,46,30
